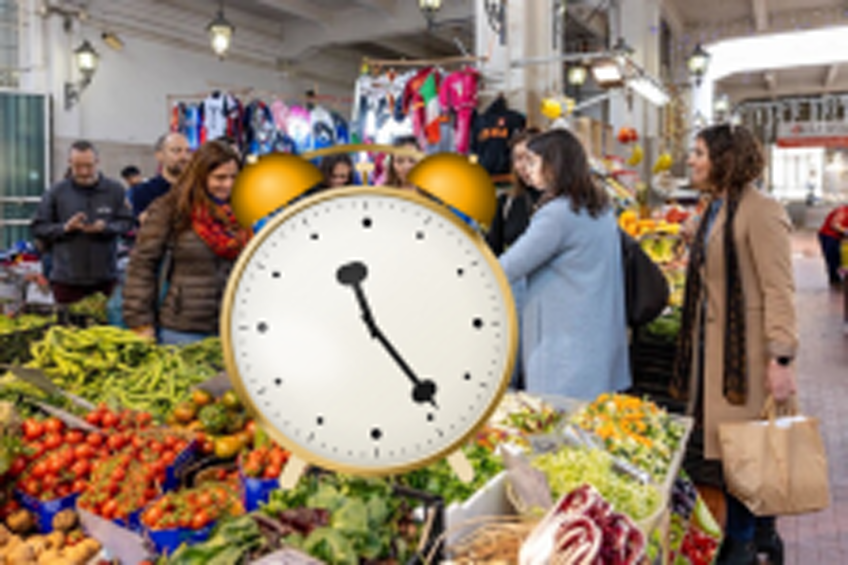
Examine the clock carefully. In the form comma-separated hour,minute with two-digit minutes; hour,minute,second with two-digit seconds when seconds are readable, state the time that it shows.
11,24
